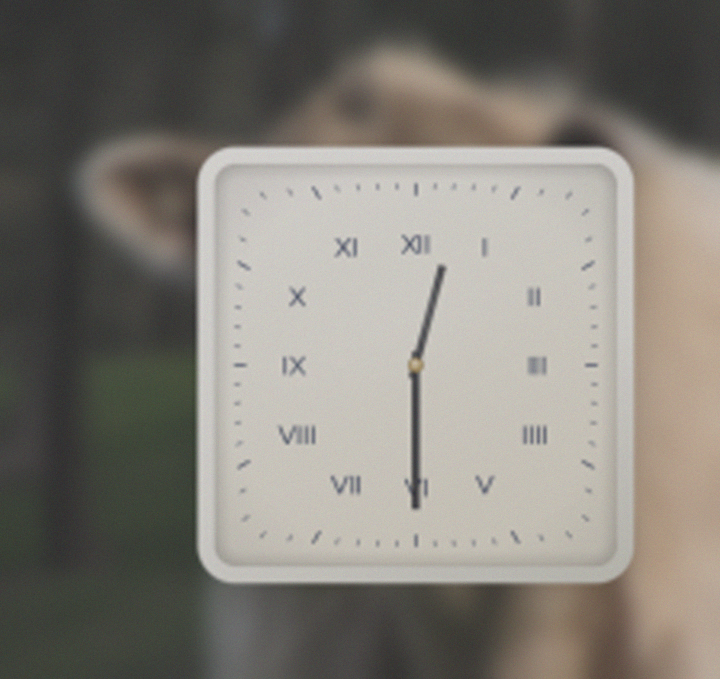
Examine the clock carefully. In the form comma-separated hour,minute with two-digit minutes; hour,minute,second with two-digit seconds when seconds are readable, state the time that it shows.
12,30
